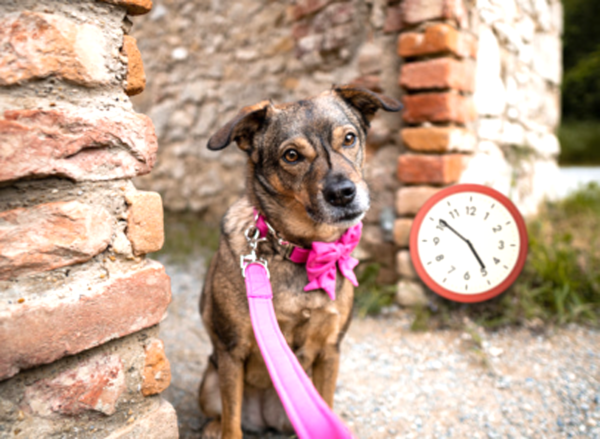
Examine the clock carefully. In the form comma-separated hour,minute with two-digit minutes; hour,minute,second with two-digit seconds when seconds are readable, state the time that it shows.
4,51
